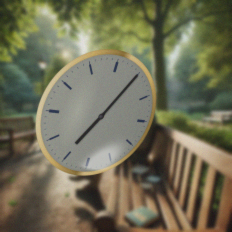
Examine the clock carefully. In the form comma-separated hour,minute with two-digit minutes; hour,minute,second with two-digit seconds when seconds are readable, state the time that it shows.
7,05
